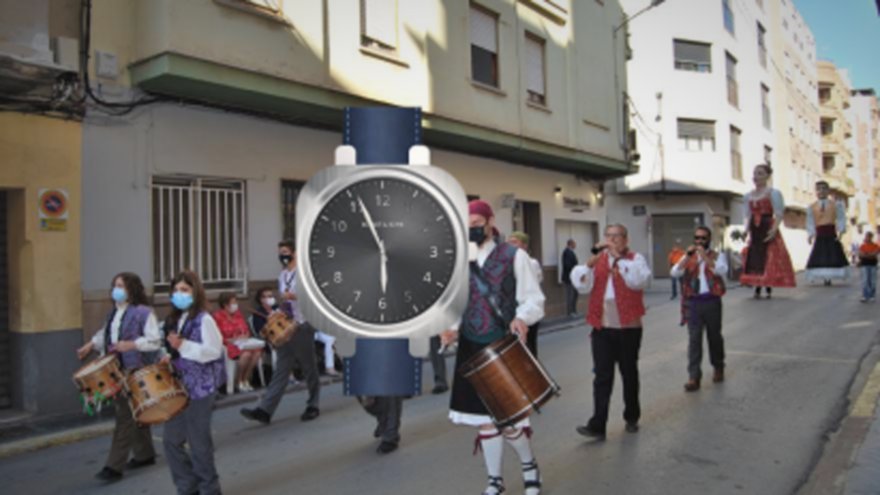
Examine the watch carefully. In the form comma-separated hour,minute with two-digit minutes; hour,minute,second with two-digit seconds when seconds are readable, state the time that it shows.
5,56
